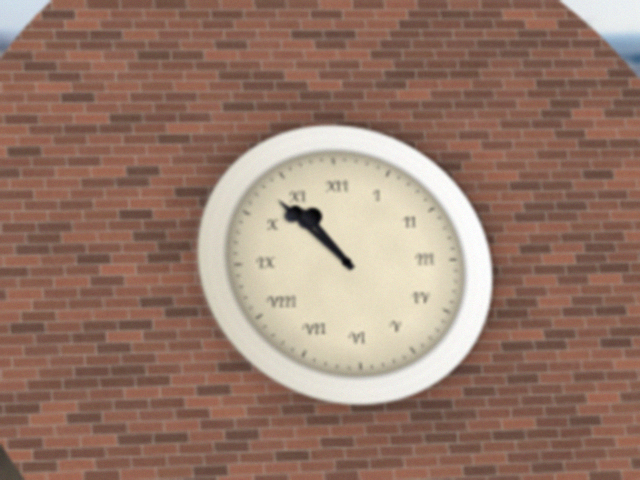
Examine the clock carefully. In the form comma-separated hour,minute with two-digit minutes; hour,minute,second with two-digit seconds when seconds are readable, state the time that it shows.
10,53
